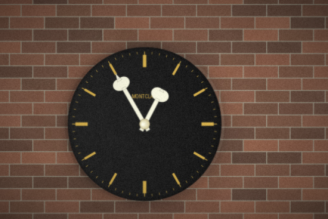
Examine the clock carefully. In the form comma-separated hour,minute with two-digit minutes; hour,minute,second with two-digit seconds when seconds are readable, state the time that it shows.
12,55
